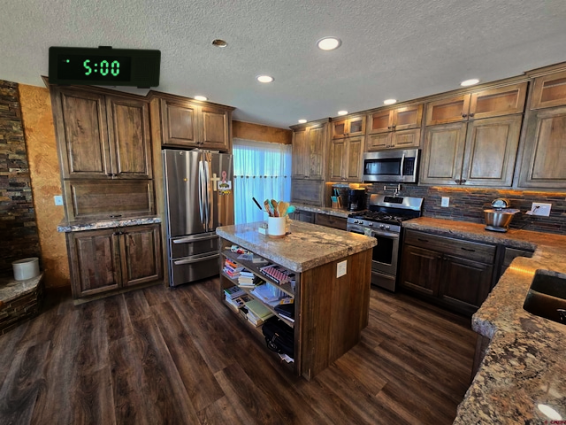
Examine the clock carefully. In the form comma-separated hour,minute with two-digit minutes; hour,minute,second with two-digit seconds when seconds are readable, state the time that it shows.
5,00
